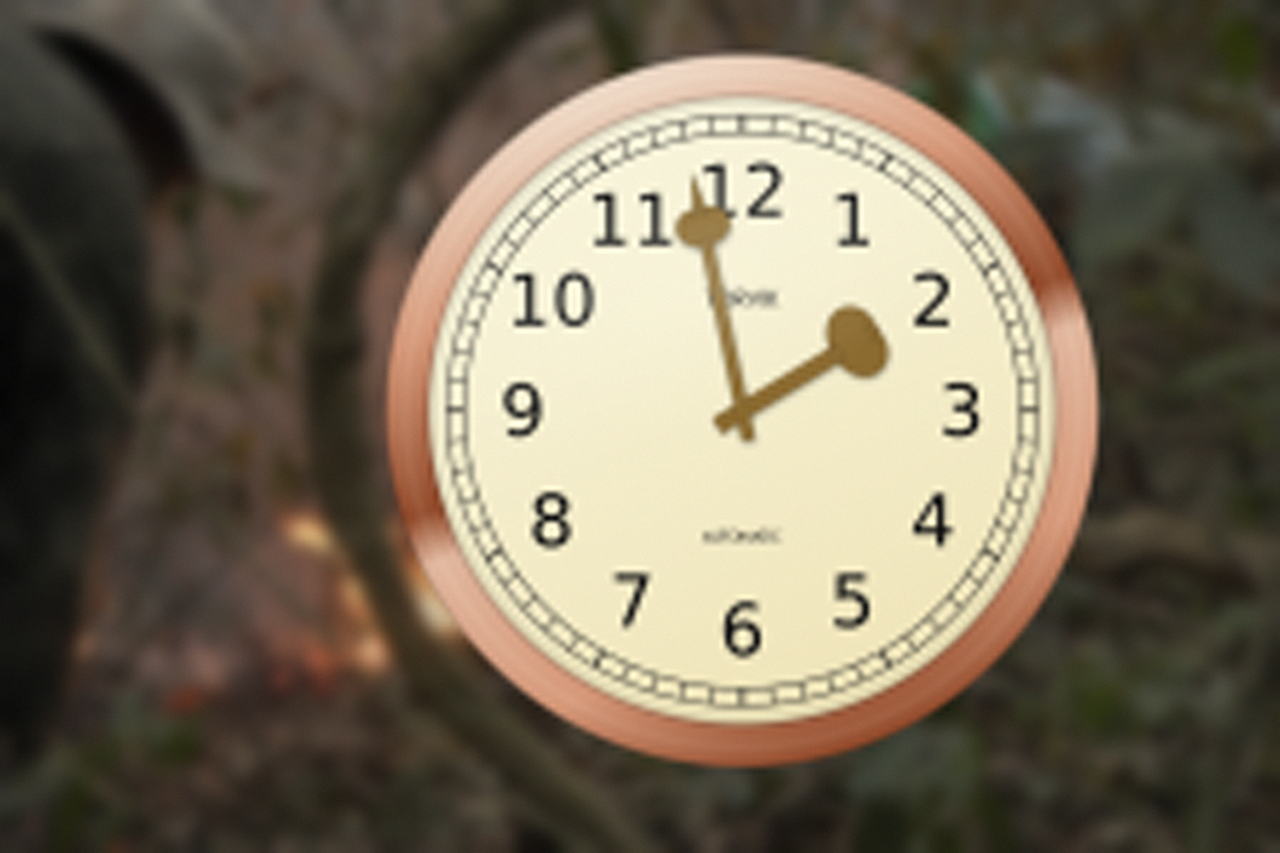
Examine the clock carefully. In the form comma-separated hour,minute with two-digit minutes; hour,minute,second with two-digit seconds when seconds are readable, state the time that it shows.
1,58
